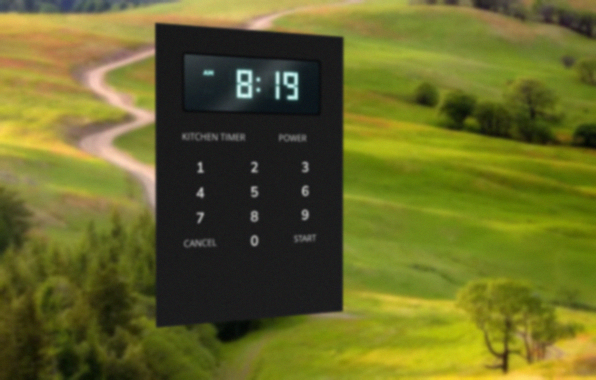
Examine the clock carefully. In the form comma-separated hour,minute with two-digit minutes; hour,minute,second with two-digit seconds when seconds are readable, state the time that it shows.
8,19
